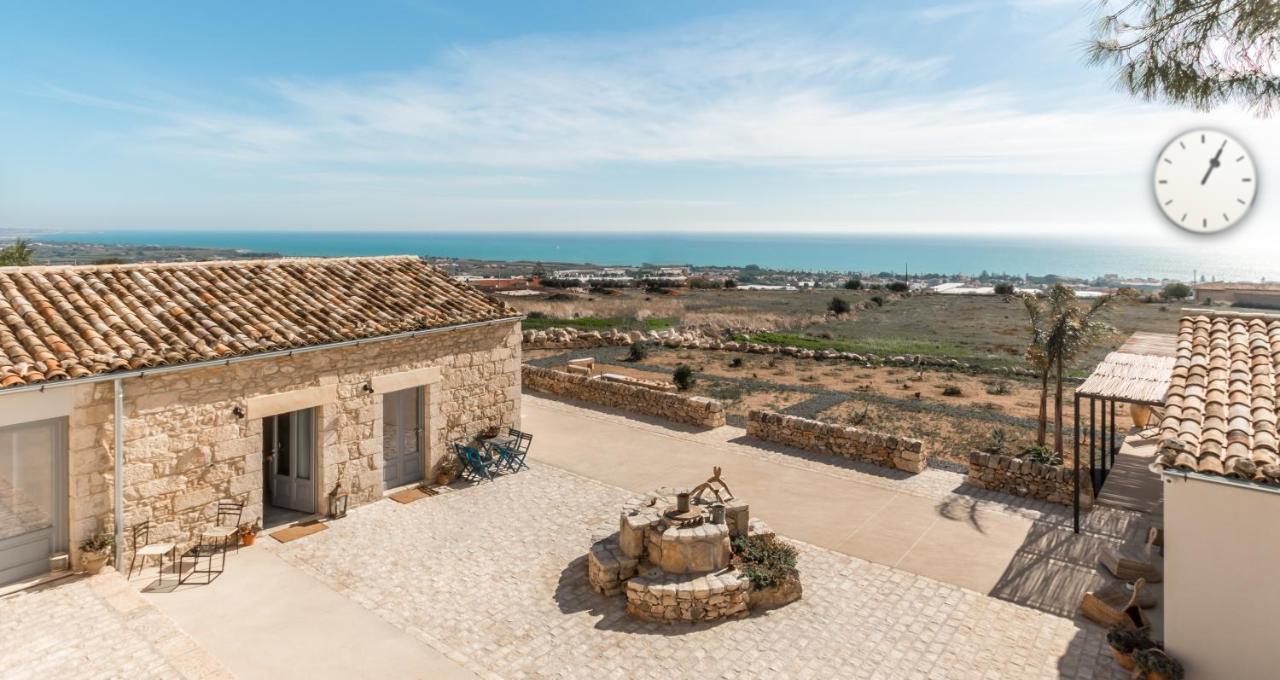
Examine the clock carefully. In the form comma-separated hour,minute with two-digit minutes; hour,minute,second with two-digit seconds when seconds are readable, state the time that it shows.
1,05
